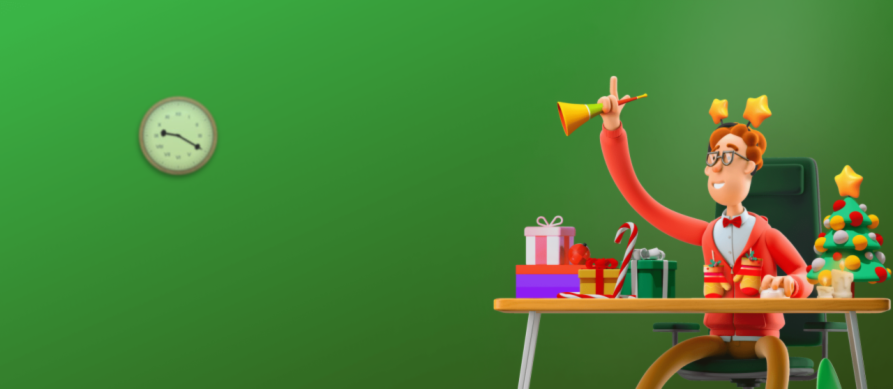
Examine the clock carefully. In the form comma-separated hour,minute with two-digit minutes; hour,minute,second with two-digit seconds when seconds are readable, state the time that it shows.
9,20
